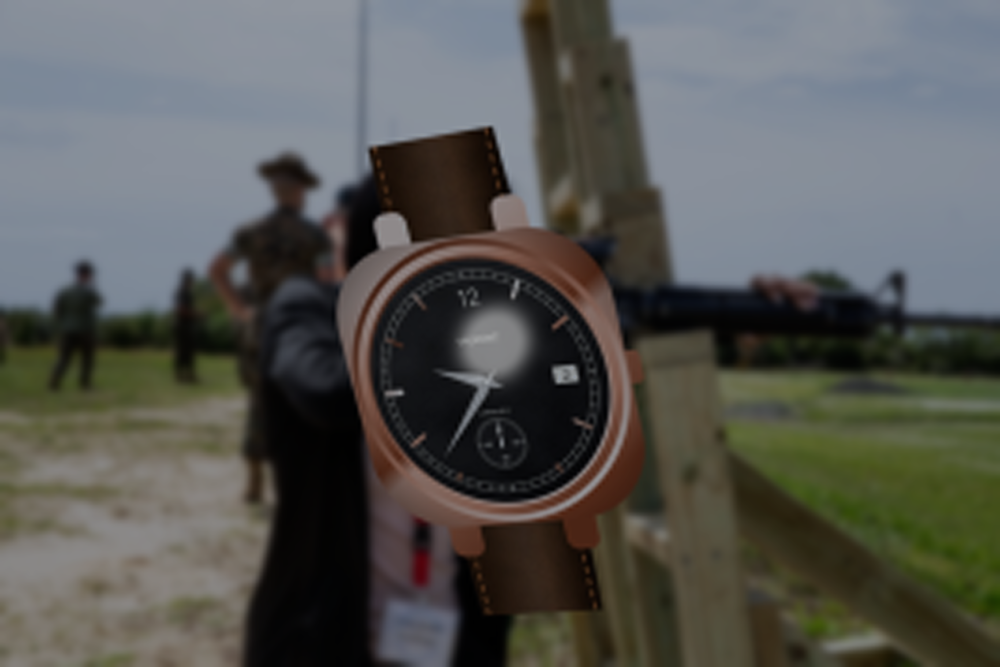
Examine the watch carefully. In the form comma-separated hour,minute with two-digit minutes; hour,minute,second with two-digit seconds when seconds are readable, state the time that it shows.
9,37
